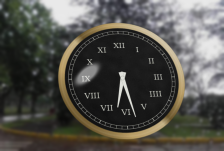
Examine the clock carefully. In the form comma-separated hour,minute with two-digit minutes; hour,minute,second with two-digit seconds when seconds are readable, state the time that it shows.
6,28
